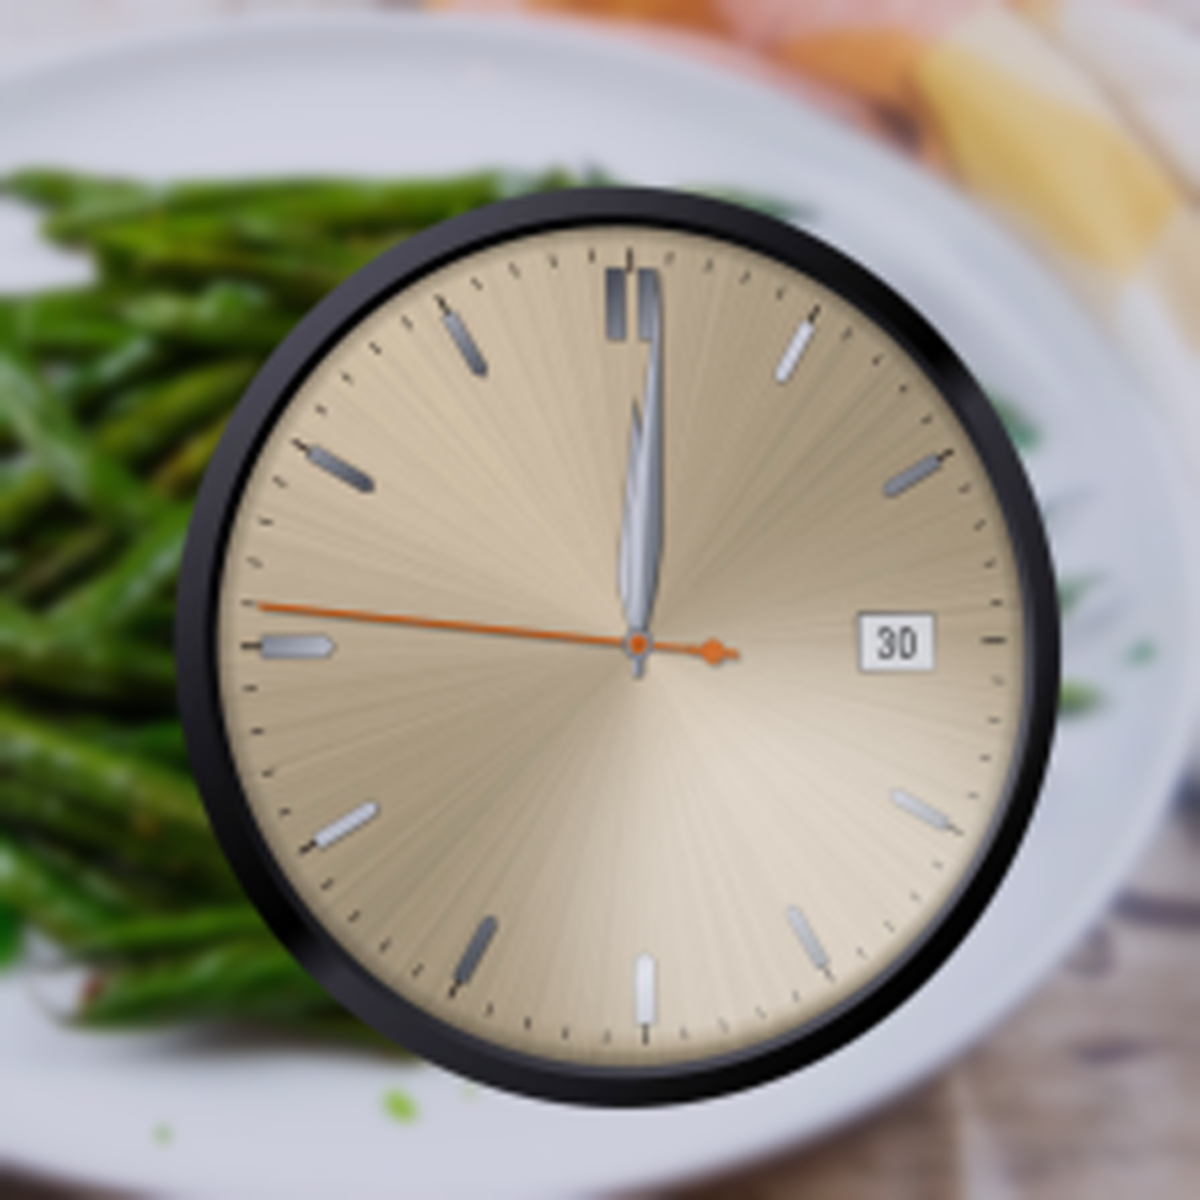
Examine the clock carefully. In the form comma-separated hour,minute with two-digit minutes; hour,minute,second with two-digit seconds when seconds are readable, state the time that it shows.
12,00,46
